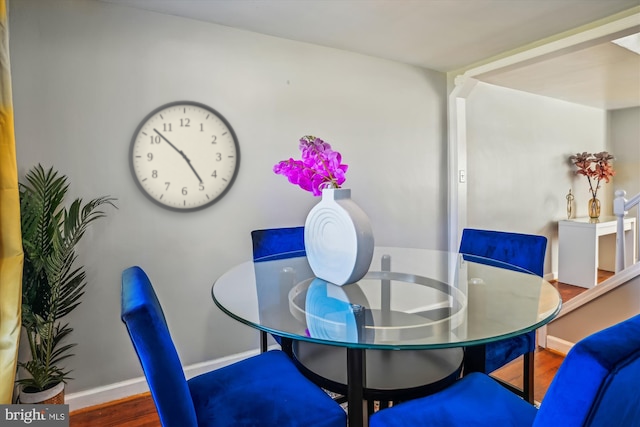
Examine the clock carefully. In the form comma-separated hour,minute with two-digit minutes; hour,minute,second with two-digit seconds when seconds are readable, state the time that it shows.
4,52
